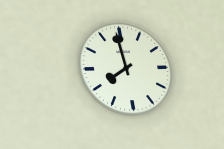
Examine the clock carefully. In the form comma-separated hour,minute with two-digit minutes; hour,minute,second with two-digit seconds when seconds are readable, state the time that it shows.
7,59
